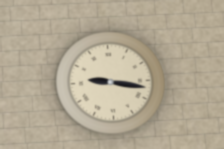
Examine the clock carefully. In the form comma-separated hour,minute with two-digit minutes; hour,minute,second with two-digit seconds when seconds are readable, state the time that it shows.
9,17
